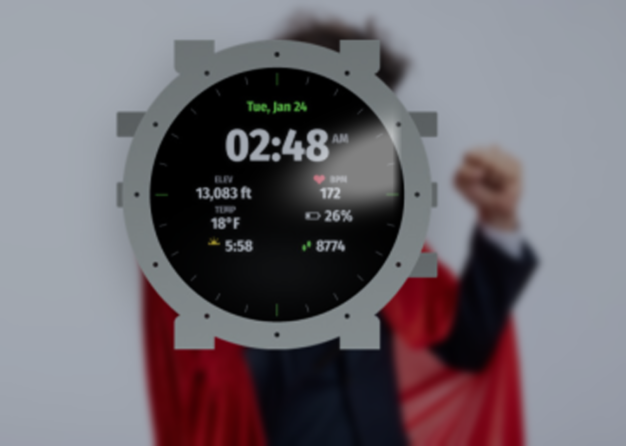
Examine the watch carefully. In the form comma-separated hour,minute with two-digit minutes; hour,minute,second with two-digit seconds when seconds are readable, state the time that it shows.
2,48
